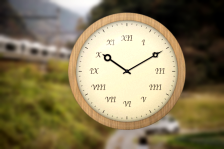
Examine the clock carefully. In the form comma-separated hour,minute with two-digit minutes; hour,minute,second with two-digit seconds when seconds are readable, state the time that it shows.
10,10
